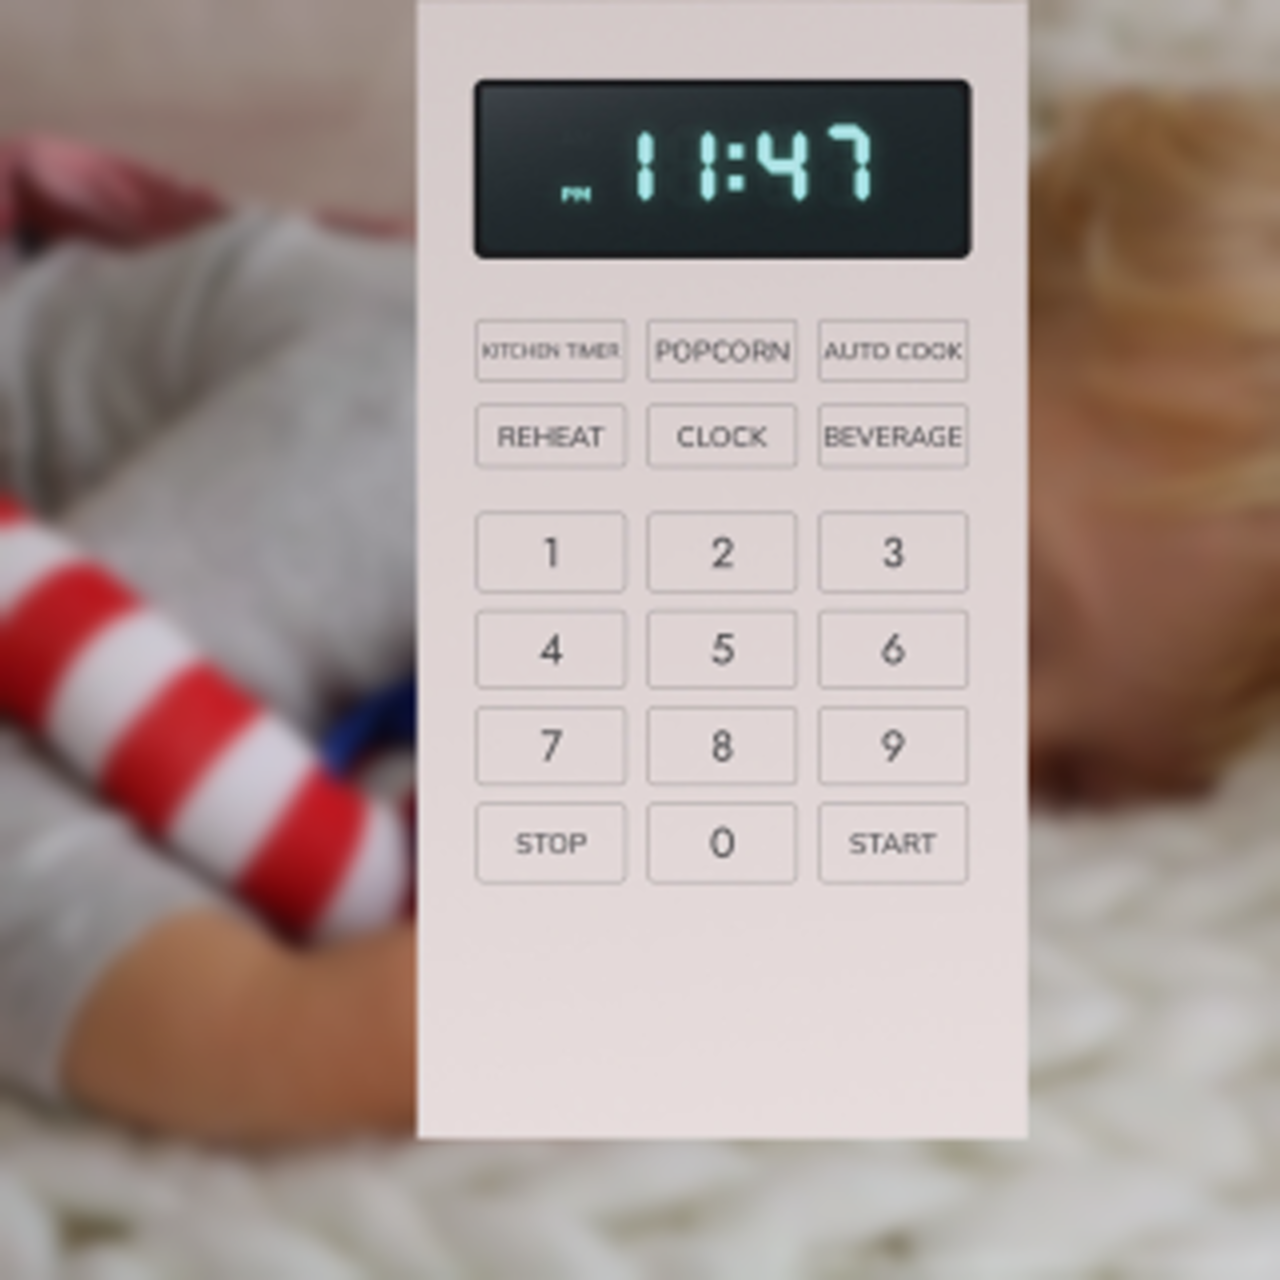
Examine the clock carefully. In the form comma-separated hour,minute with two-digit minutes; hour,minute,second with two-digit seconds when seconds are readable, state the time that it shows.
11,47
